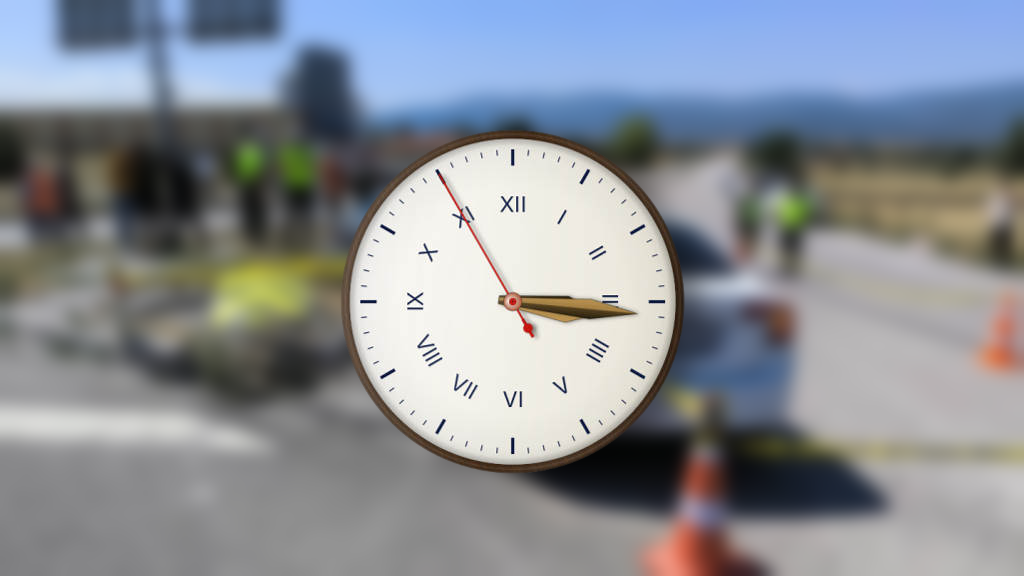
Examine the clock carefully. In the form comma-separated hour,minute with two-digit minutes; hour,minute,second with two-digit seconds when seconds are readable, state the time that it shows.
3,15,55
